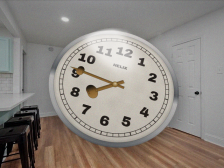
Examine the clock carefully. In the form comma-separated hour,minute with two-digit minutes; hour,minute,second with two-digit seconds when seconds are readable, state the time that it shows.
7,46
